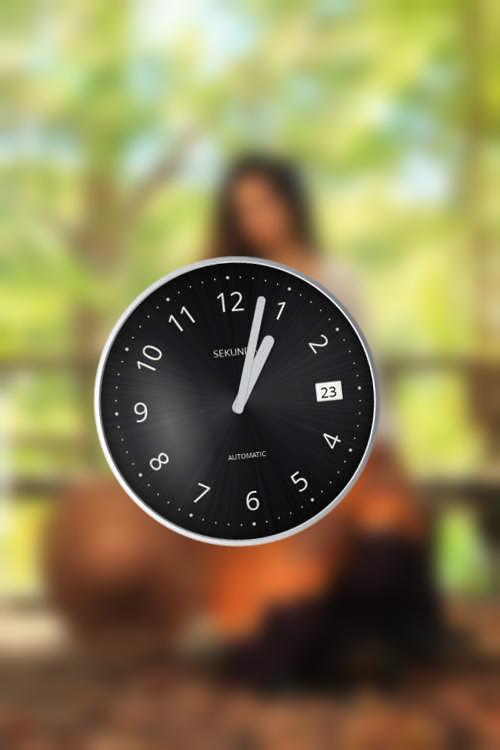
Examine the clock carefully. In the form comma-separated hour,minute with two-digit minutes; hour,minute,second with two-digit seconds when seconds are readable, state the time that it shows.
1,03
